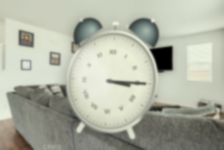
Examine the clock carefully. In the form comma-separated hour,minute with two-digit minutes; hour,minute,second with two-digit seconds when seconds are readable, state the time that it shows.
3,15
